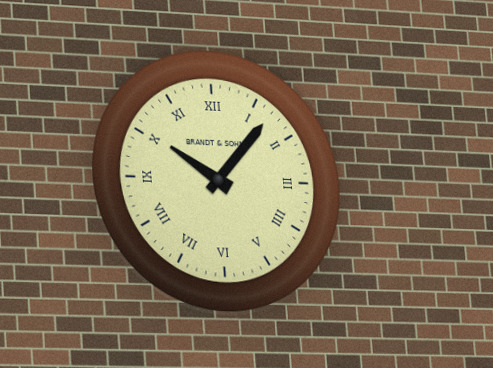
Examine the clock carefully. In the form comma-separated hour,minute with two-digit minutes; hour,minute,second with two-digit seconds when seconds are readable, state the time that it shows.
10,07
